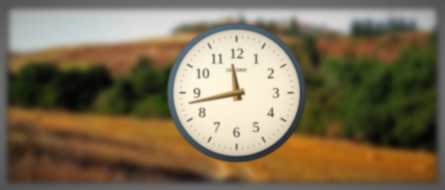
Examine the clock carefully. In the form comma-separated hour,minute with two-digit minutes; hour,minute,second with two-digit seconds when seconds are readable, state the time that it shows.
11,43
